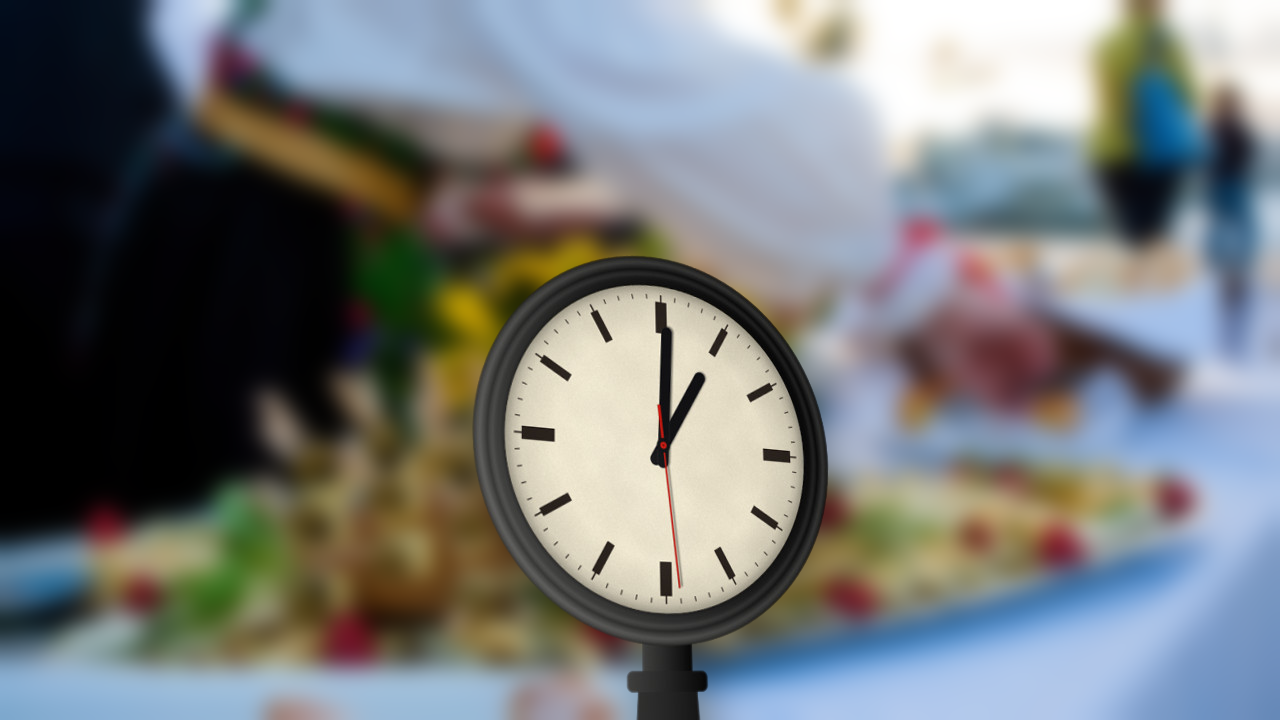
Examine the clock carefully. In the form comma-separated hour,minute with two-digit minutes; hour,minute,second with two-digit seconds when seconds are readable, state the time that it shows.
1,00,29
